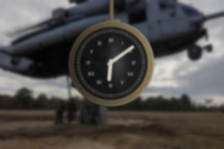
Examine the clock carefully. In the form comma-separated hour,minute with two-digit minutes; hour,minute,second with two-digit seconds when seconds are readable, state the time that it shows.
6,09
